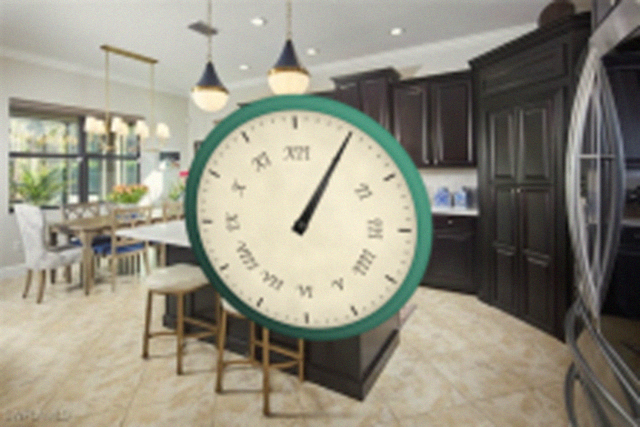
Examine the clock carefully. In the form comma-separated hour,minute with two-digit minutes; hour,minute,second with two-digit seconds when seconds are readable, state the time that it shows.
1,05
